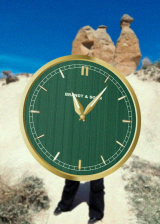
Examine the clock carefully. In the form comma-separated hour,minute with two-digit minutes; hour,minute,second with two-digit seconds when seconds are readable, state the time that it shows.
11,06
